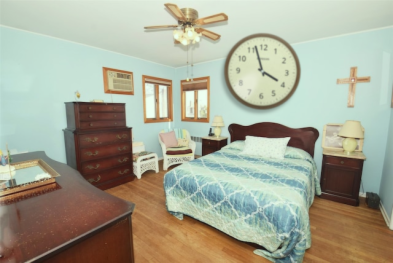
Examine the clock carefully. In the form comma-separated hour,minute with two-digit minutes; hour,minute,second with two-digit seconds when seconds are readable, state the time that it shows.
3,57
